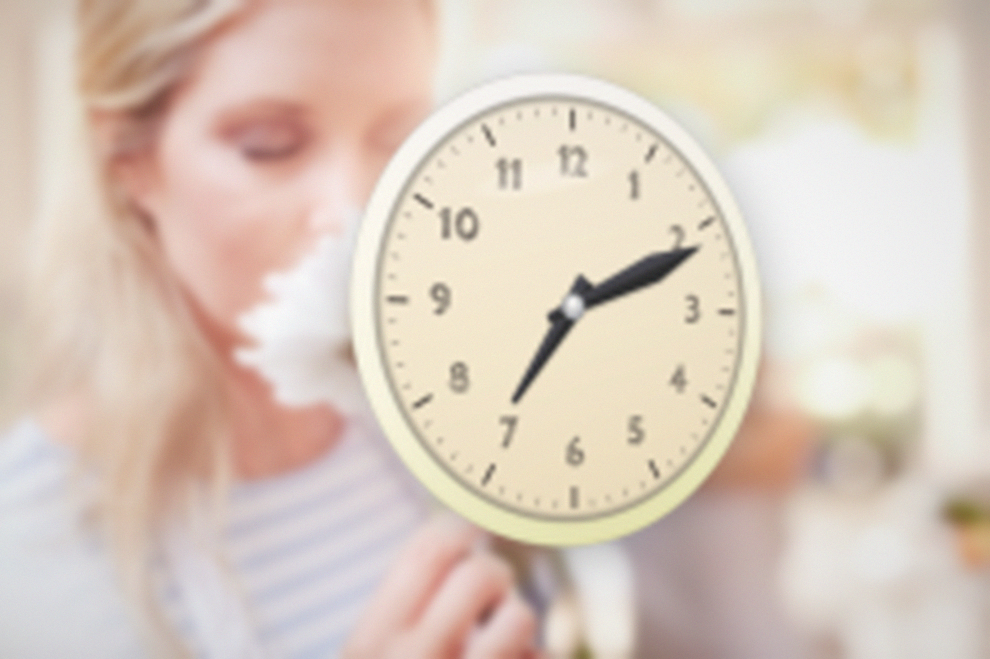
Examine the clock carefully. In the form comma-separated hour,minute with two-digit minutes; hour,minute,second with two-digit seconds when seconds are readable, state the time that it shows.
7,11
